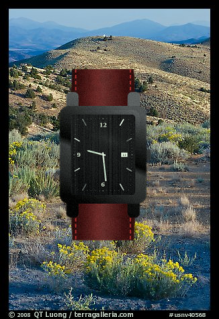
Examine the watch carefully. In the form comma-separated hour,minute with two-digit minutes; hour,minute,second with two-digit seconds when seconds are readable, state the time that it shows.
9,29
